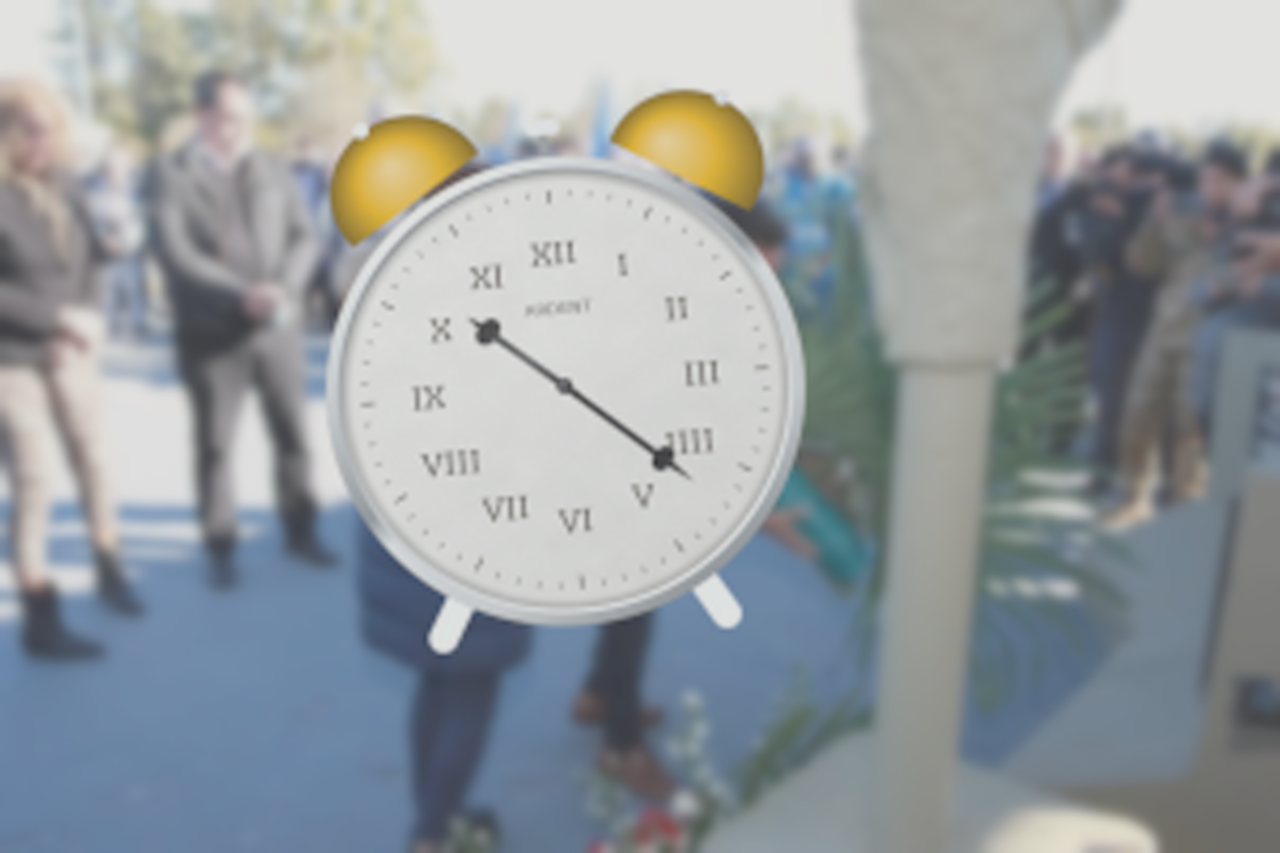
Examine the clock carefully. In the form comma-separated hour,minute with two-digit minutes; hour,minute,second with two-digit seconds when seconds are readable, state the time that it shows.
10,22
